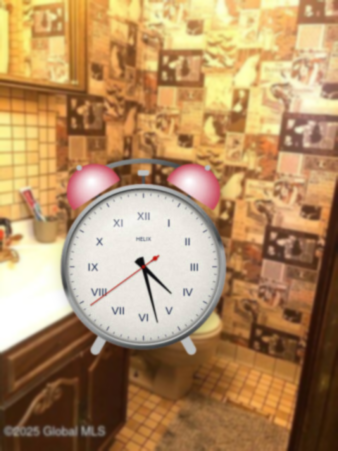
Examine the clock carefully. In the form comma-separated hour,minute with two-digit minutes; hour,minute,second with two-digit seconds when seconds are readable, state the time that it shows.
4,27,39
